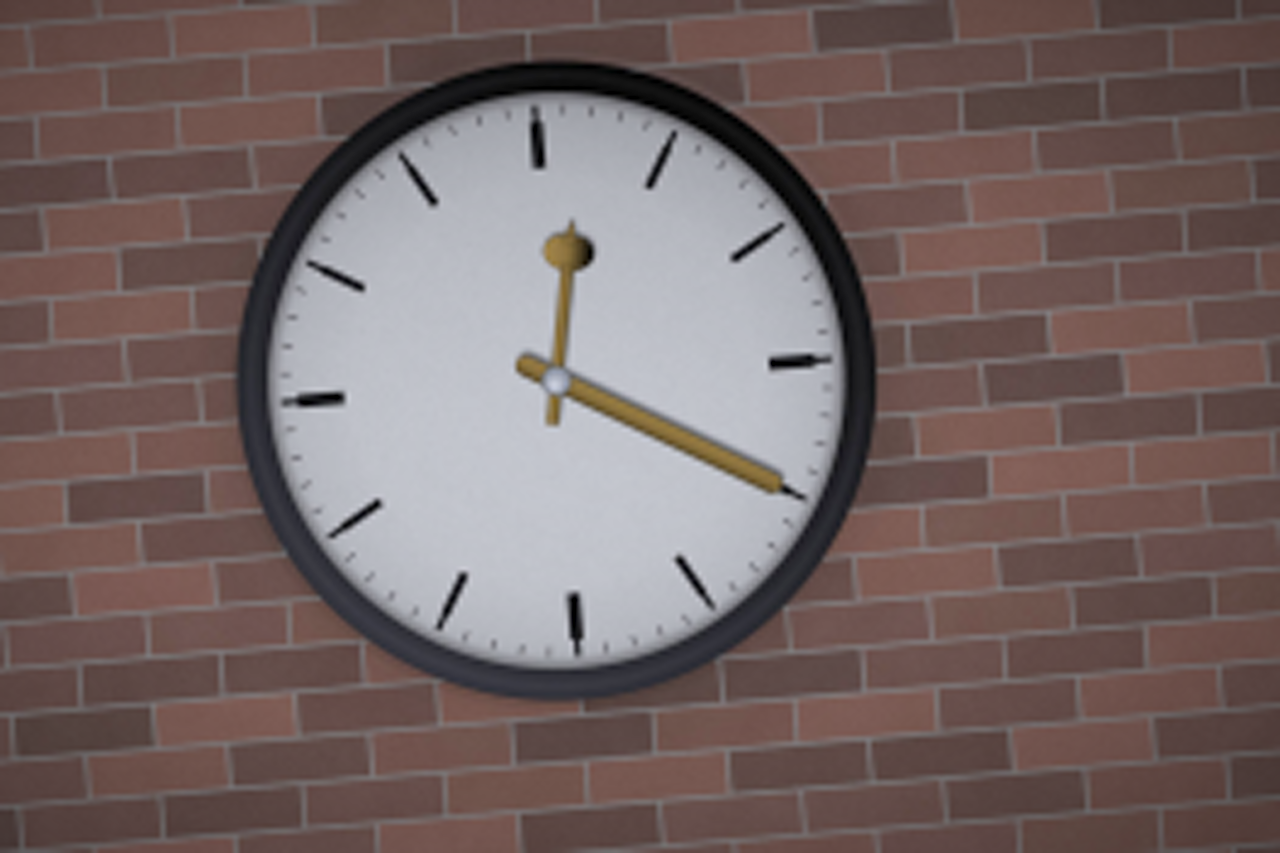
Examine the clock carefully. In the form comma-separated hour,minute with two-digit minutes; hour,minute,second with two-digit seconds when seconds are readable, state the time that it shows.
12,20
